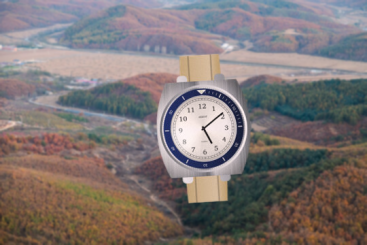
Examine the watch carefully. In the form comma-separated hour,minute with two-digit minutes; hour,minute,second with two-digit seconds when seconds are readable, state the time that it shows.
5,09
